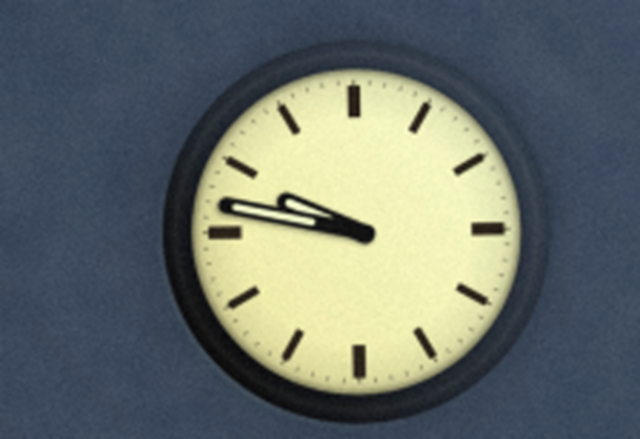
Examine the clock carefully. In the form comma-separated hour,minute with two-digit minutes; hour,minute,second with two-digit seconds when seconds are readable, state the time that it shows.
9,47
